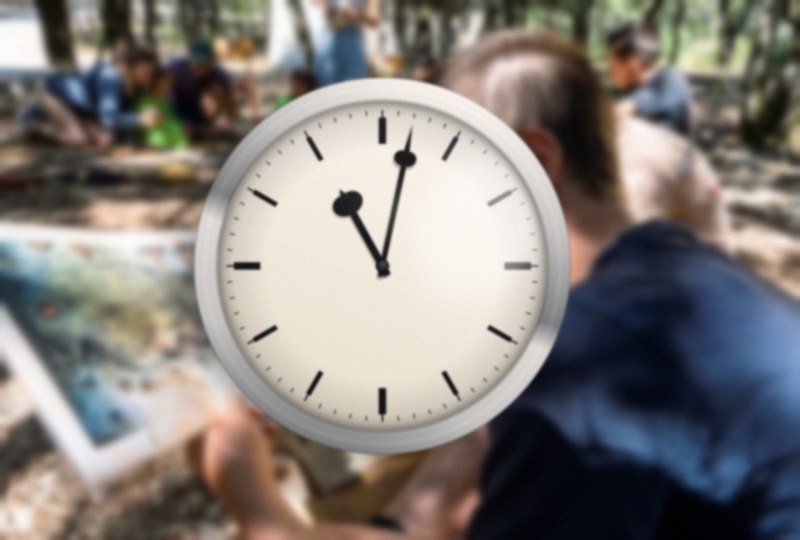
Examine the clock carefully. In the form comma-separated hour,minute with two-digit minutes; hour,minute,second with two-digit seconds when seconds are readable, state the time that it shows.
11,02
